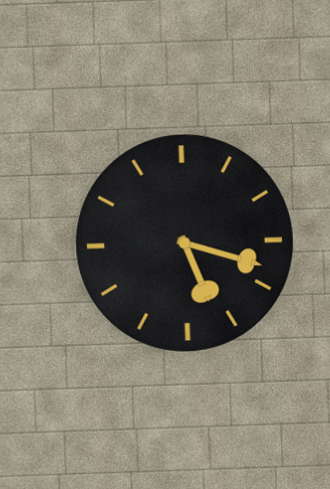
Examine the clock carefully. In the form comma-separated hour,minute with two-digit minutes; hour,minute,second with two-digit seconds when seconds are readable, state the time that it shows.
5,18
